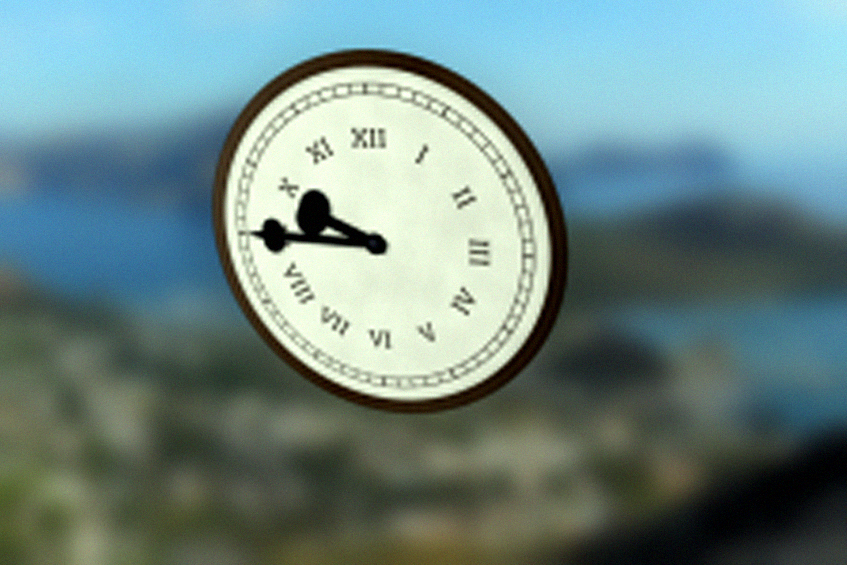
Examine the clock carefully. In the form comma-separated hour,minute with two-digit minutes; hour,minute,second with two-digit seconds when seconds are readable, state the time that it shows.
9,45
